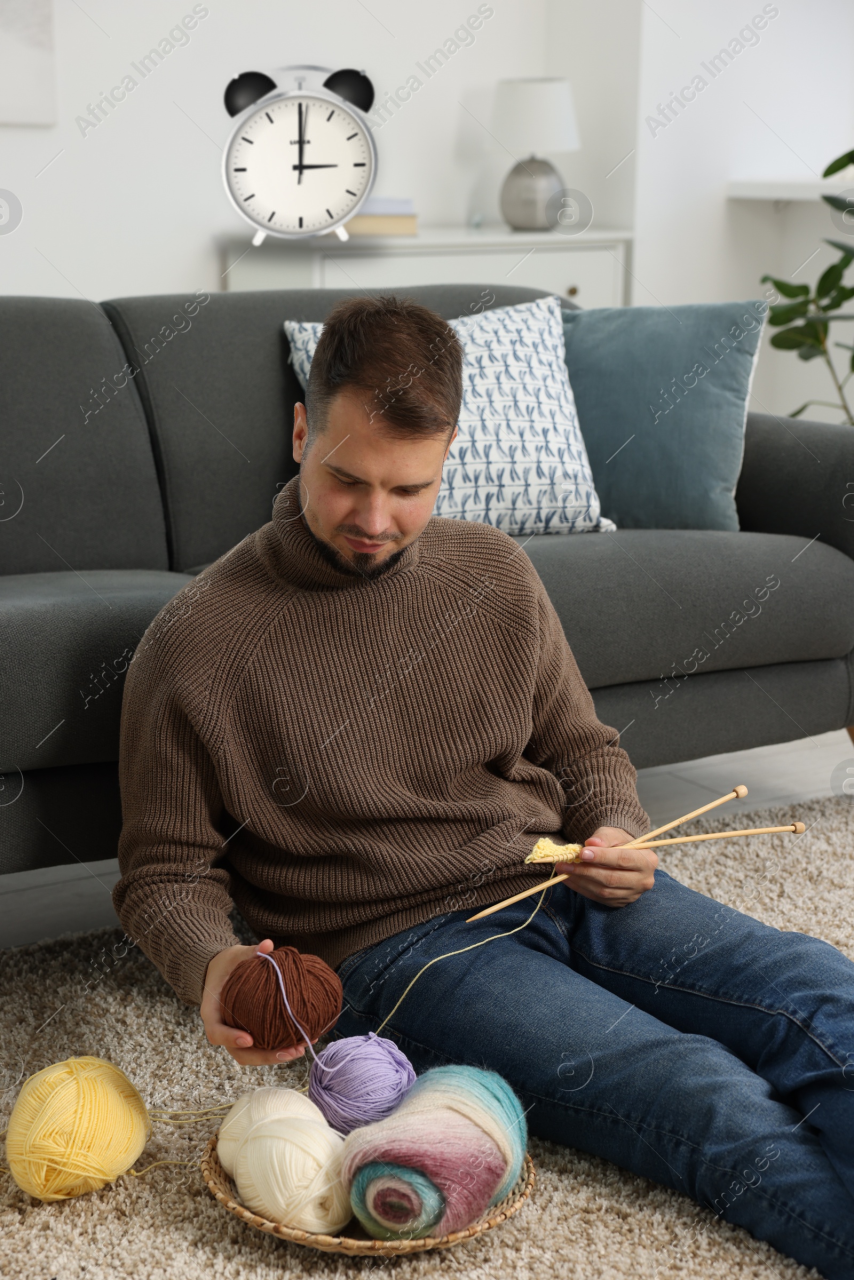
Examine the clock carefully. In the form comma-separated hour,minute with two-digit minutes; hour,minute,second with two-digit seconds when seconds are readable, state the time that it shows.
3,00,01
